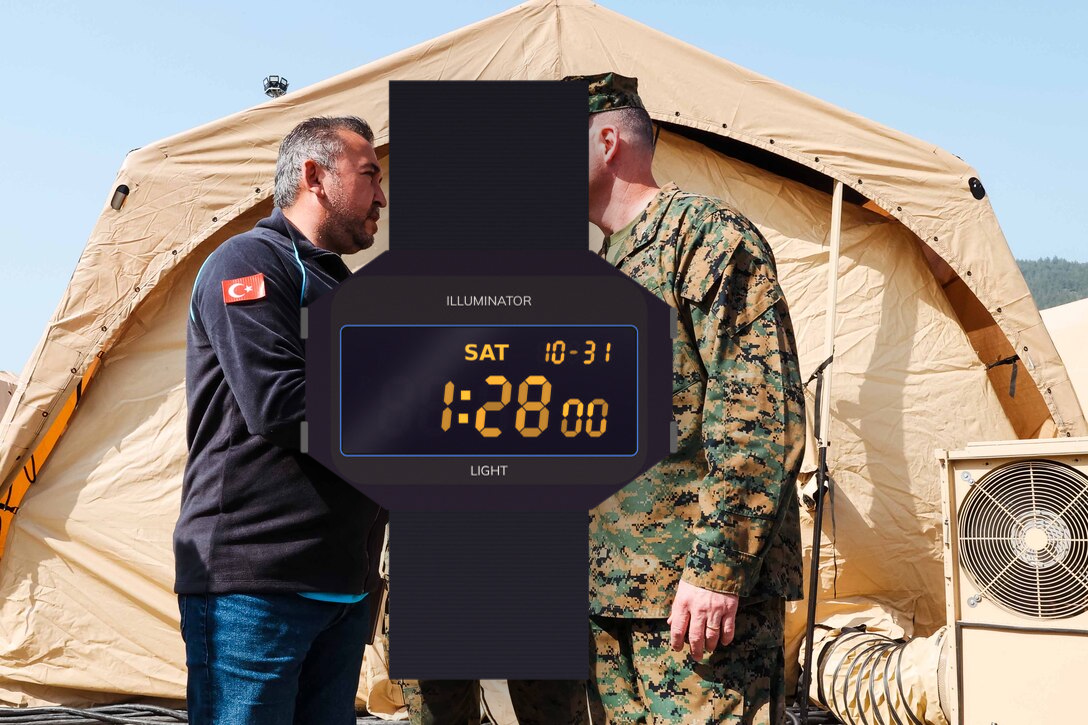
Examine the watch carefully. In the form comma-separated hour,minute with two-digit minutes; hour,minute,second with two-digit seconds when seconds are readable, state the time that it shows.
1,28,00
